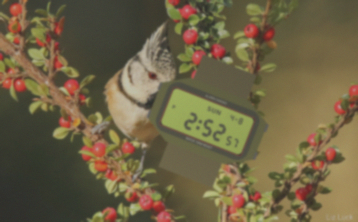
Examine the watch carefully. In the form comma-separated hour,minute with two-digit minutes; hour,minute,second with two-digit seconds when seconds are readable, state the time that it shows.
2,52
